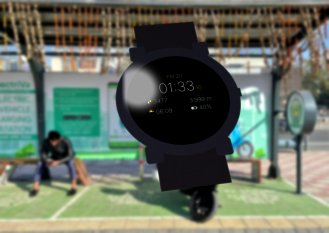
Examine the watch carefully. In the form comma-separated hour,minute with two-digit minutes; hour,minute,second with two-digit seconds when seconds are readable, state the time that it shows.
1,33
